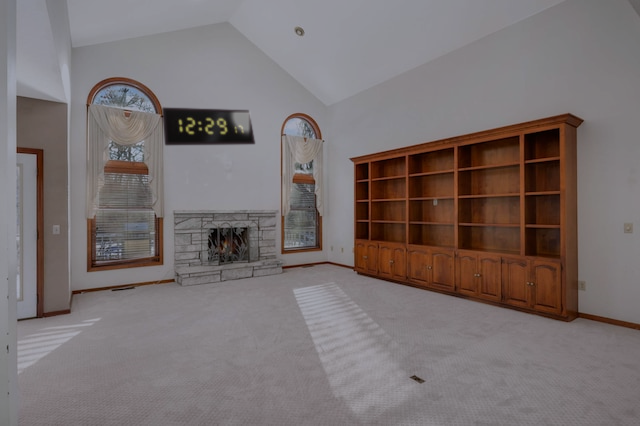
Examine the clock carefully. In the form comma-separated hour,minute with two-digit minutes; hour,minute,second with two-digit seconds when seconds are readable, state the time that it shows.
12,29
